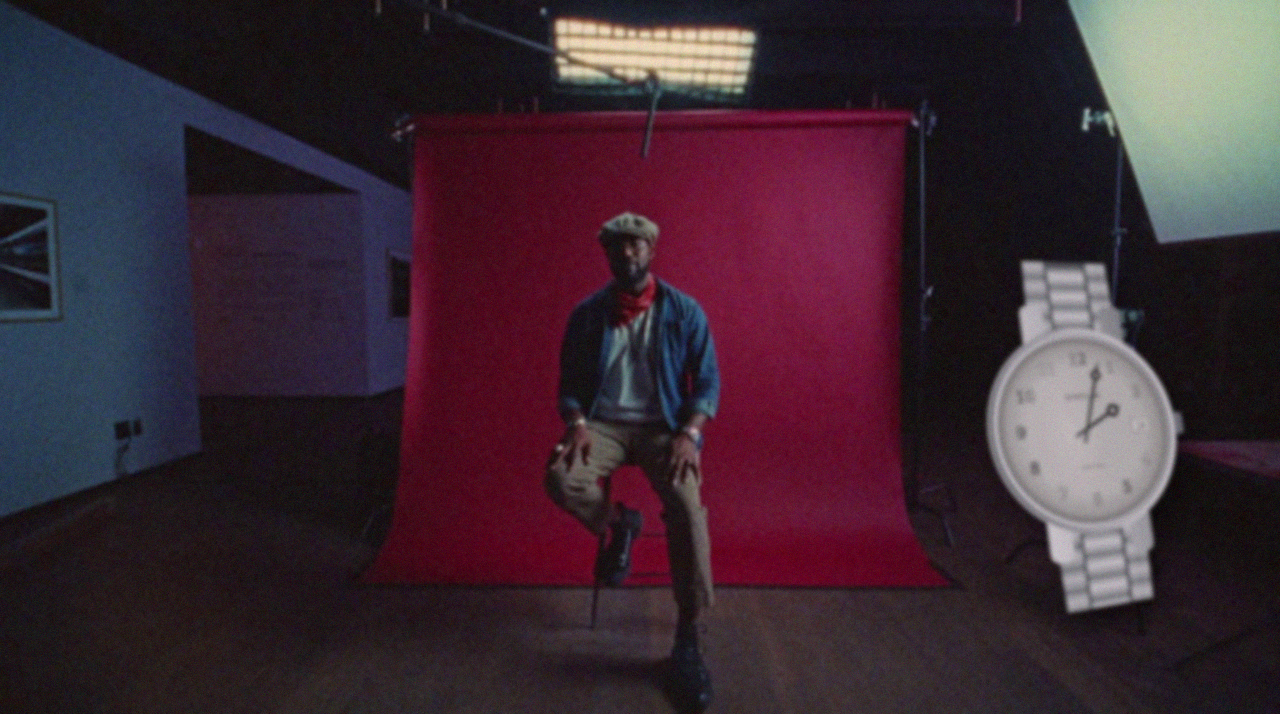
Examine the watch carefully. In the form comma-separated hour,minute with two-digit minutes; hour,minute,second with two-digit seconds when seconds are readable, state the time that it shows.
2,03
